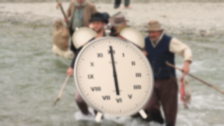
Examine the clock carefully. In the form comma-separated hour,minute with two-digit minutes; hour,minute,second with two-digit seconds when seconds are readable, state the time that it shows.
6,00
